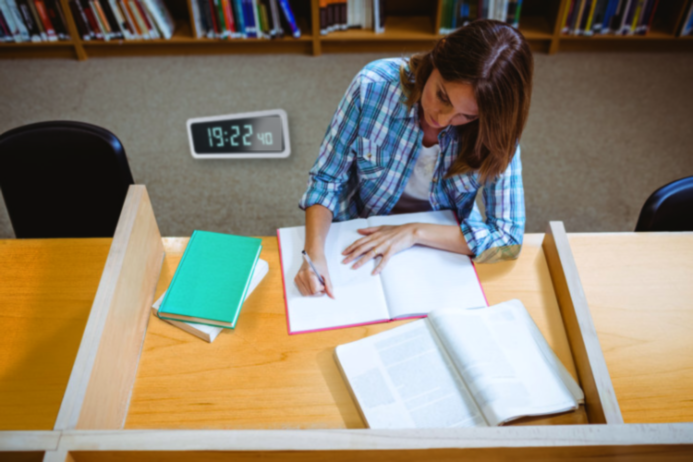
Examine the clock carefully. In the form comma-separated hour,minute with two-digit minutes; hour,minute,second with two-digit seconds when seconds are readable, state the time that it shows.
19,22
